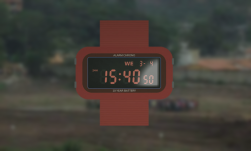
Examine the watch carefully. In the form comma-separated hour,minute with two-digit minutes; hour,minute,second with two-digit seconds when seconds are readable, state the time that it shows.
15,40,50
